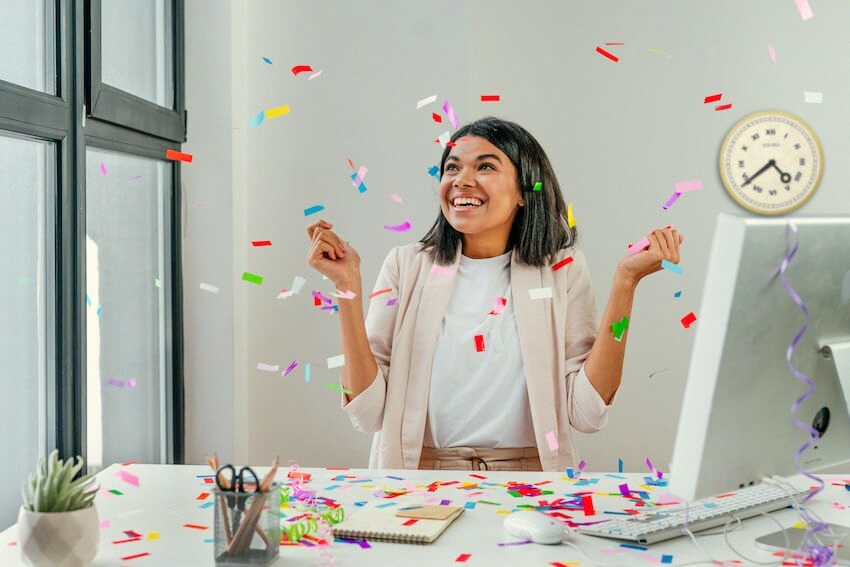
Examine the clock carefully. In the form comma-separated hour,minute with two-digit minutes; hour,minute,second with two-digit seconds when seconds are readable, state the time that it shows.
4,39
